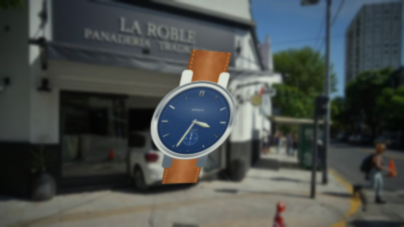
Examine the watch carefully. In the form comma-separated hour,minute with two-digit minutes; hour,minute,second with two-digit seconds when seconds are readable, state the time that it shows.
3,34
